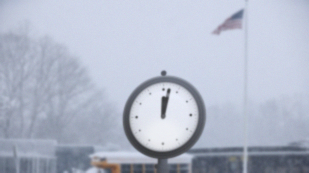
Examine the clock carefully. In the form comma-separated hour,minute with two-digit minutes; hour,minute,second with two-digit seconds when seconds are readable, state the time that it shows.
12,02
